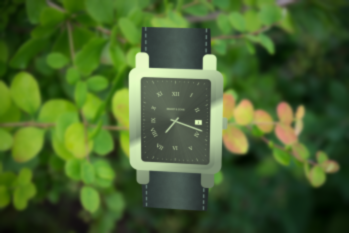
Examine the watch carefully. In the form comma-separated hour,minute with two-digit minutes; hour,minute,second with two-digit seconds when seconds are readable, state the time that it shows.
7,18
